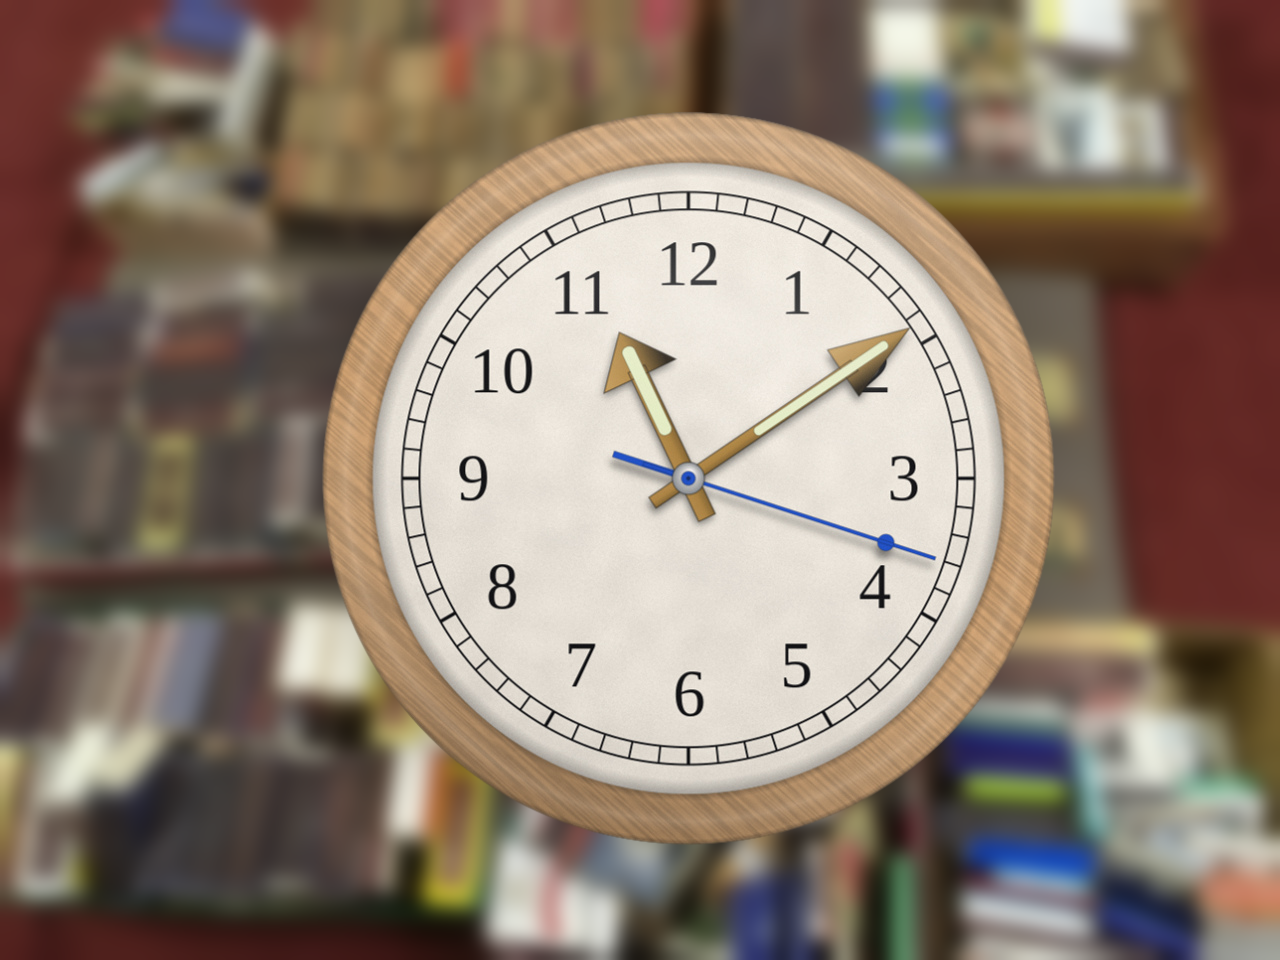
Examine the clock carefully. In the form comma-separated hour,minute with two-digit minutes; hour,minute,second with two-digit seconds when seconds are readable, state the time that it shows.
11,09,18
